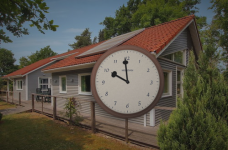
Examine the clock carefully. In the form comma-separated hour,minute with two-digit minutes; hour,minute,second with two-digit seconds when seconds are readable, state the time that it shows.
9,59
